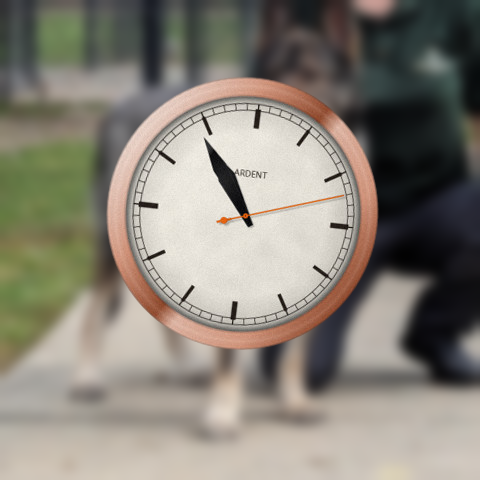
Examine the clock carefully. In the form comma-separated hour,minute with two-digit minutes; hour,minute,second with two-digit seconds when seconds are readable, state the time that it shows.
10,54,12
